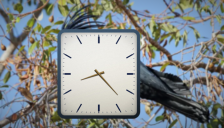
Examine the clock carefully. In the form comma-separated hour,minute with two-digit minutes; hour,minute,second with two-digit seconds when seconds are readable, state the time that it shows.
8,23
